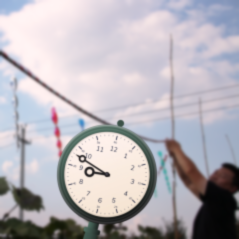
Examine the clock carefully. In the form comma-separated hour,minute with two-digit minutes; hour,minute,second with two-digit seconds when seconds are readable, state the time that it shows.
8,48
